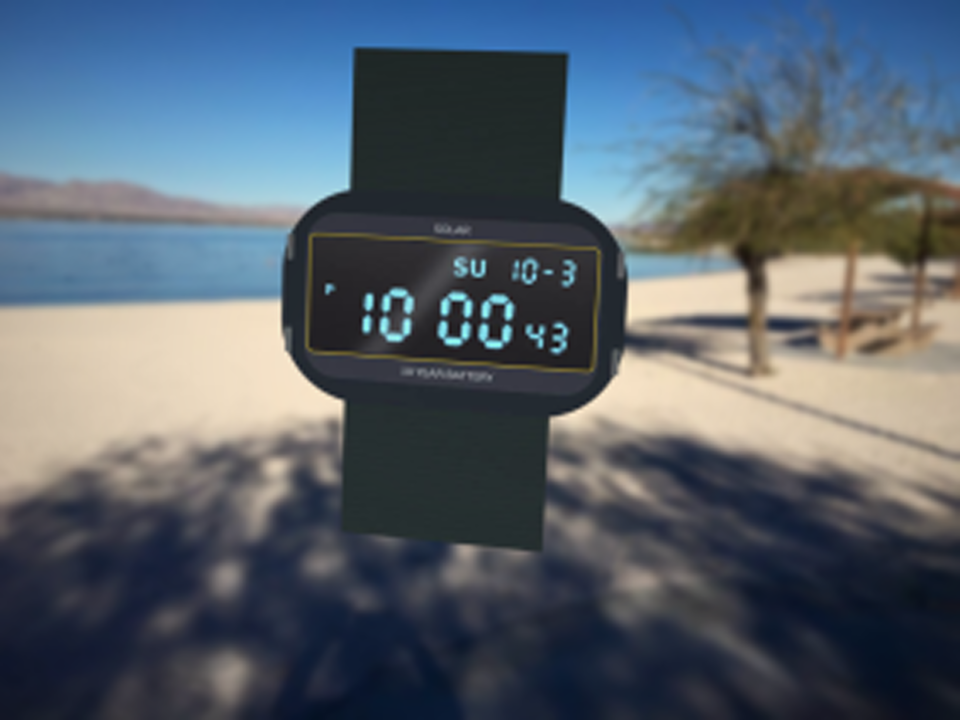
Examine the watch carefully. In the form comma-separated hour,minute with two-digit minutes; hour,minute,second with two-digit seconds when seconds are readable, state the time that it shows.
10,00,43
